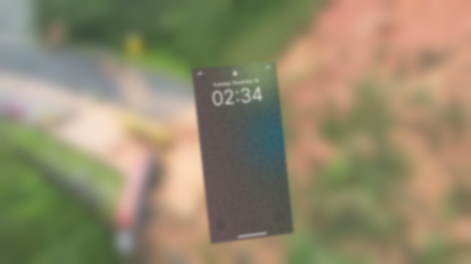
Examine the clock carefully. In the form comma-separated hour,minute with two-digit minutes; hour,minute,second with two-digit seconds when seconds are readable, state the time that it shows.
2,34
